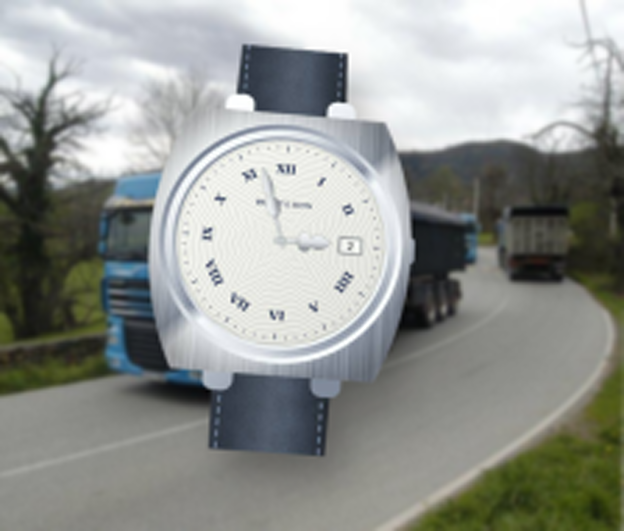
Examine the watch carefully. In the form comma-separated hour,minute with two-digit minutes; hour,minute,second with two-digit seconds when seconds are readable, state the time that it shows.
2,57
